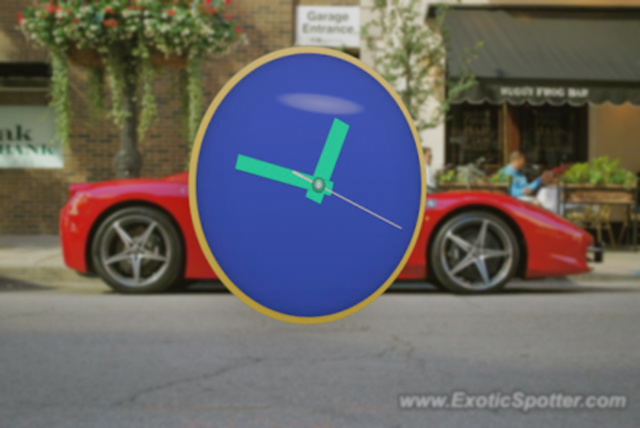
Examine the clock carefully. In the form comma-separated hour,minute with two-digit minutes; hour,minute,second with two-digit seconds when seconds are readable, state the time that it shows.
12,47,19
